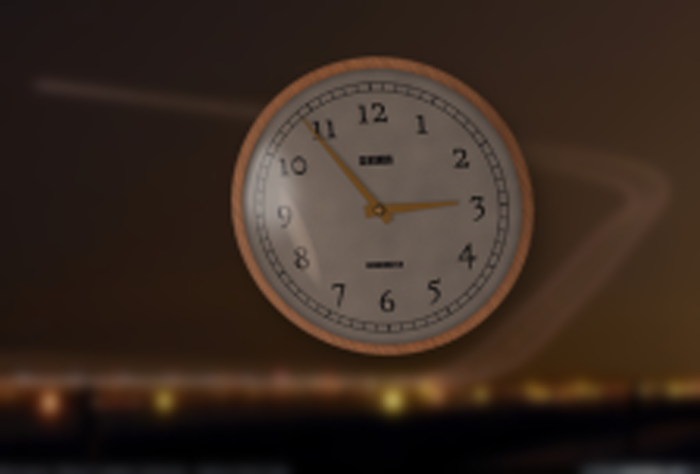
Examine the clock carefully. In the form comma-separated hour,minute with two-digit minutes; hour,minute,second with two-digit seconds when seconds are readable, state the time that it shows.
2,54
